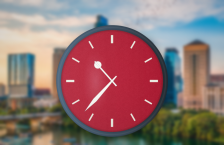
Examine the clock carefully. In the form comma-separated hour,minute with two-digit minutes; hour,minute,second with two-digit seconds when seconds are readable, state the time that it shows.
10,37
